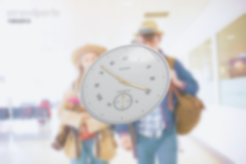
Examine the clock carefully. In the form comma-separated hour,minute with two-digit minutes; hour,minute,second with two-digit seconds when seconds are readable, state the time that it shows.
3,52
